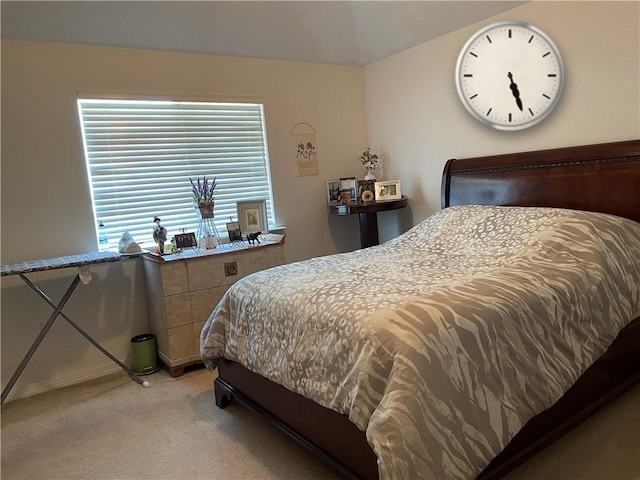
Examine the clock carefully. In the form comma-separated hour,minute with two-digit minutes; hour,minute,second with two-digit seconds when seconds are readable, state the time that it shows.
5,27
